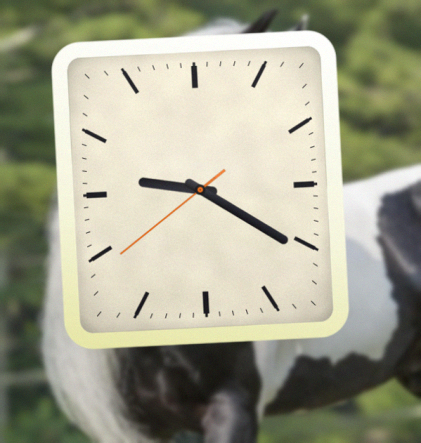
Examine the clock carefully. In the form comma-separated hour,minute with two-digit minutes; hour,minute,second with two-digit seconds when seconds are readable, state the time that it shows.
9,20,39
